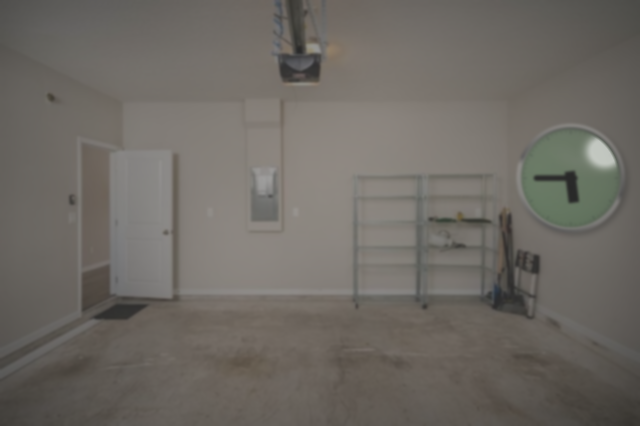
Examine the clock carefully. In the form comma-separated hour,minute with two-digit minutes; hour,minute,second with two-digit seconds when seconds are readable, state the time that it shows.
5,45
